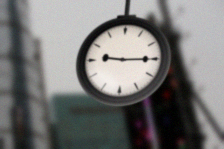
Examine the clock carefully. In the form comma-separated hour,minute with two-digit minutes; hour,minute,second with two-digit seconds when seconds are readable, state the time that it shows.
9,15
